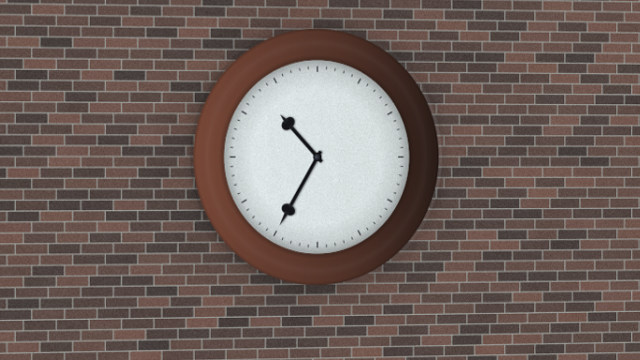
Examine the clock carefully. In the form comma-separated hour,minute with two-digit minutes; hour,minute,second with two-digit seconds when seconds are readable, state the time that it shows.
10,35
